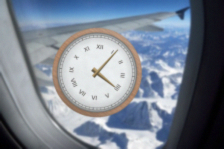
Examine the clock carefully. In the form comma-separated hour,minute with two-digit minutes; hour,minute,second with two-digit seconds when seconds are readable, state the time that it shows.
4,06
